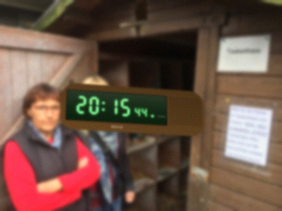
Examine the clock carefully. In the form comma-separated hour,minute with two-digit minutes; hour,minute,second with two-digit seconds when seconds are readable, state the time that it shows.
20,15
